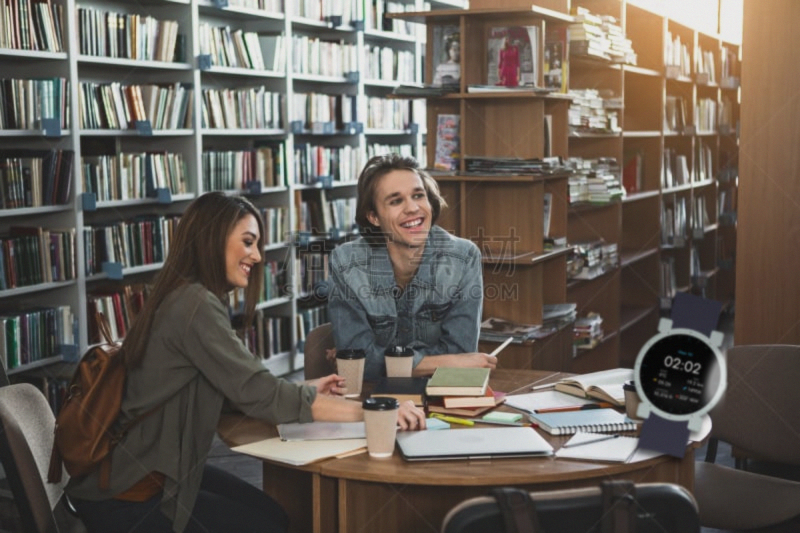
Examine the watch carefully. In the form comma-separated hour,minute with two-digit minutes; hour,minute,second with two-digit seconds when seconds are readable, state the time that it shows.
2,02
